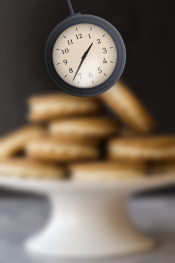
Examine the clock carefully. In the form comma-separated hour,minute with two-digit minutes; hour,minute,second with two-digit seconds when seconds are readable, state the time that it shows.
1,37
